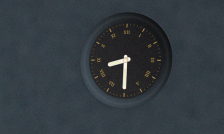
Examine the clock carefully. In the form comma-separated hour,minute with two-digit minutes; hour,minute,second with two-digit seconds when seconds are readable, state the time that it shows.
8,30
